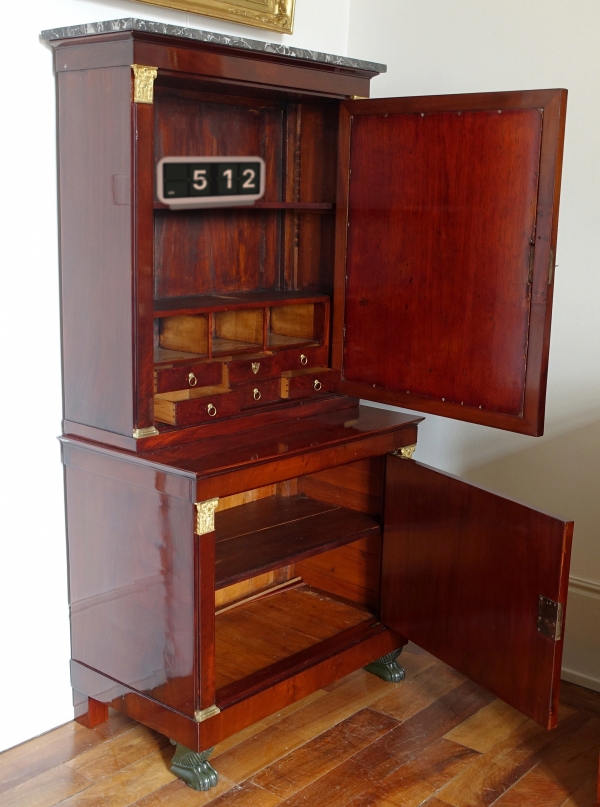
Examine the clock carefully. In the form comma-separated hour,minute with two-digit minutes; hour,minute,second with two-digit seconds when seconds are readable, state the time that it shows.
5,12
